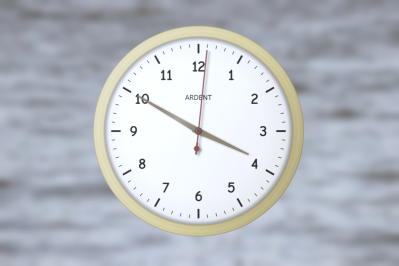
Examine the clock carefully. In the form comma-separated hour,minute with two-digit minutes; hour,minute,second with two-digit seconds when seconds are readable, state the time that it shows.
3,50,01
